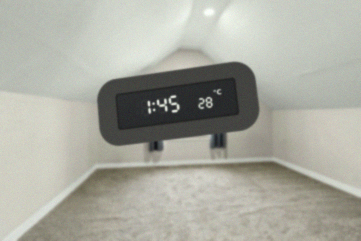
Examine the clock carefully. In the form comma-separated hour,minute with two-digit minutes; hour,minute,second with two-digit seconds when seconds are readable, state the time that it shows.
1,45
